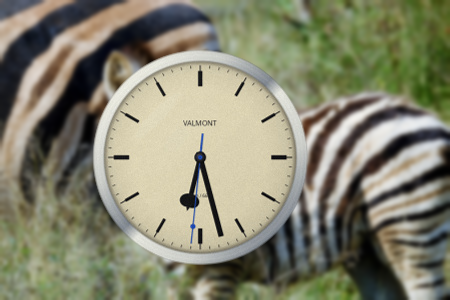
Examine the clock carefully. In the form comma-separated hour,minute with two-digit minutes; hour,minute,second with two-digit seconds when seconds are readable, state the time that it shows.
6,27,31
